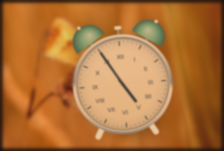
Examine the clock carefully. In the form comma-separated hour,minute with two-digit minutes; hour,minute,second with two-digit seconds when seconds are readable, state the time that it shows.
4,55
